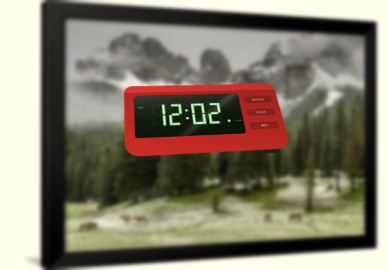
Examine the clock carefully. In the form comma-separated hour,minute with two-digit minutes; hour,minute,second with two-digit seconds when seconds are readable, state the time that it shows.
12,02
